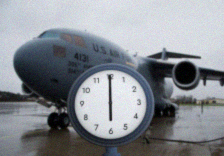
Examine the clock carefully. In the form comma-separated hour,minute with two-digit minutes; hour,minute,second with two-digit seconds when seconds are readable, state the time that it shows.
6,00
